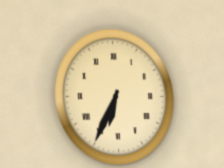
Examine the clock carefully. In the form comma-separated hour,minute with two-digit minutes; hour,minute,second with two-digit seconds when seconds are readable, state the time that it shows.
6,35
